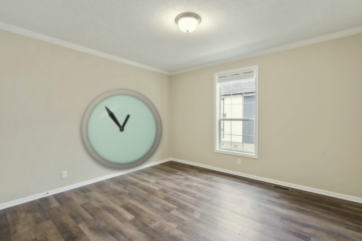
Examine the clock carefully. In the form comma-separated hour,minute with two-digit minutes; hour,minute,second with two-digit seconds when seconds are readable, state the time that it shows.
12,54
